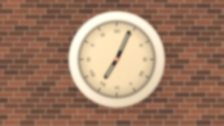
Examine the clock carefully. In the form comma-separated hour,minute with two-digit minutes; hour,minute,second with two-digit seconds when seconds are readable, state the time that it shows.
7,04
